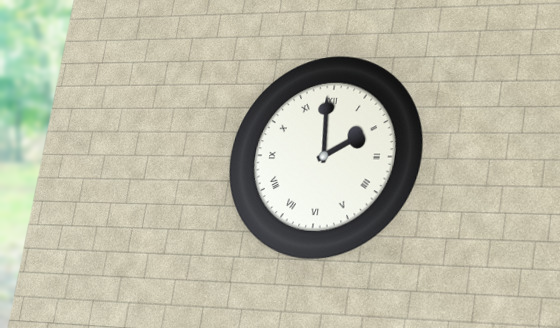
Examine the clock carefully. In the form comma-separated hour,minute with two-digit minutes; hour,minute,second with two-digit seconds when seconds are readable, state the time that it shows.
1,59
